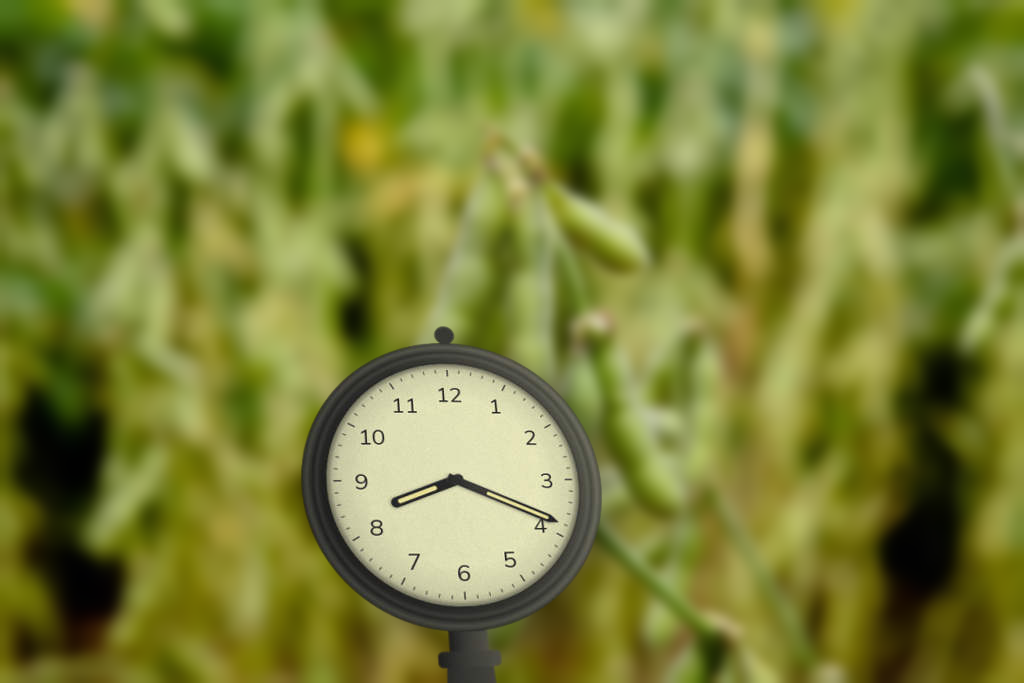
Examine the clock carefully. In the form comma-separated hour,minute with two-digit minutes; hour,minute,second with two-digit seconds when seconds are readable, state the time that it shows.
8,19
